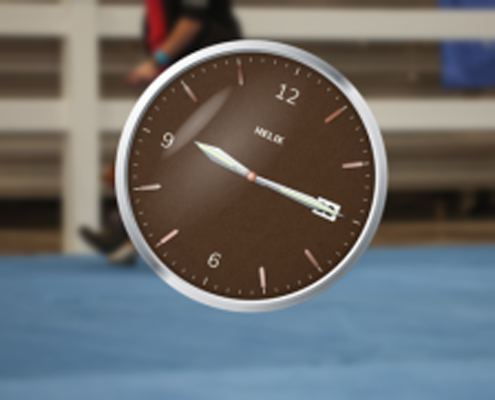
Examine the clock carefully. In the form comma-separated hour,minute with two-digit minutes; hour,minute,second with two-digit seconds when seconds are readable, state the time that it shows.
9,15
